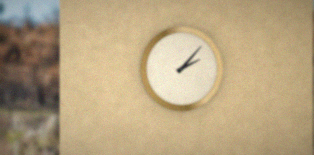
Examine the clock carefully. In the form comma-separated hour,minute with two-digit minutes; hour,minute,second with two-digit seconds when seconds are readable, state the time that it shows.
2,07
